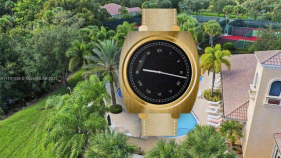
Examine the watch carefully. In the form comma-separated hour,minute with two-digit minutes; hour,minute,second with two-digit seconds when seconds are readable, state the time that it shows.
9,17
